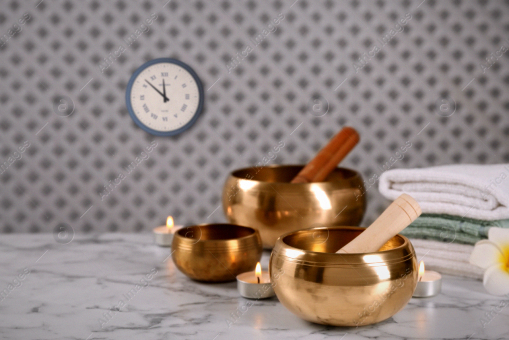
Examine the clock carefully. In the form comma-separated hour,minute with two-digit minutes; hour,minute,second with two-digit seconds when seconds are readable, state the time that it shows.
11,52
